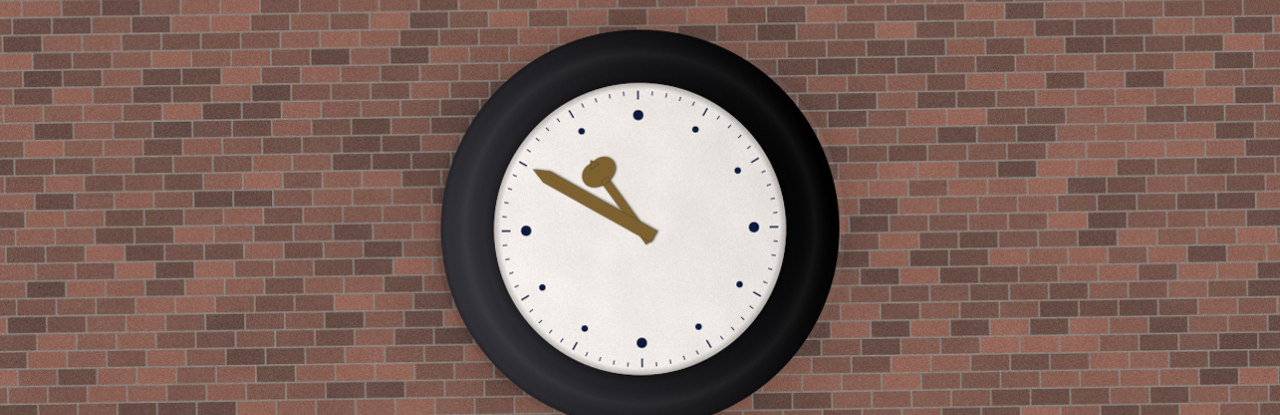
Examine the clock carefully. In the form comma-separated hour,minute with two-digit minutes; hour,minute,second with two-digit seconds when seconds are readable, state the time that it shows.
10,50
